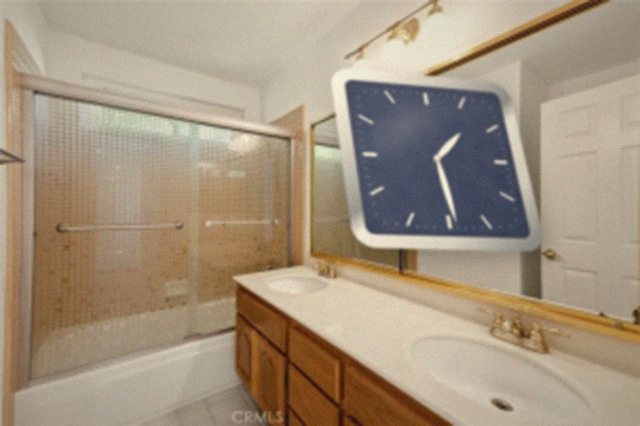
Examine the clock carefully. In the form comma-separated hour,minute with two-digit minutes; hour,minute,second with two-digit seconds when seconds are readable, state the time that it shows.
1,29
